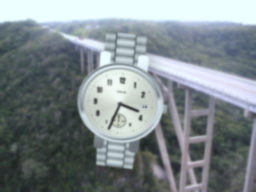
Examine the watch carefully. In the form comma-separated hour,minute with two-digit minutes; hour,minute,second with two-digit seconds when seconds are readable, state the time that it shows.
3,33
